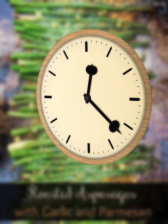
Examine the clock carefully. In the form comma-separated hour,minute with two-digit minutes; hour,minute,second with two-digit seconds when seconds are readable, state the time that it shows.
12,22
